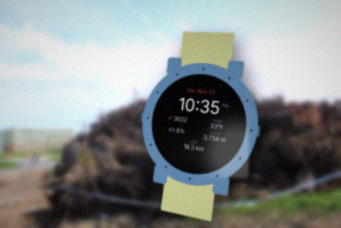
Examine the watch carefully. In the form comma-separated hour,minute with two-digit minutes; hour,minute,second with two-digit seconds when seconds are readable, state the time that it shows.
10,35
